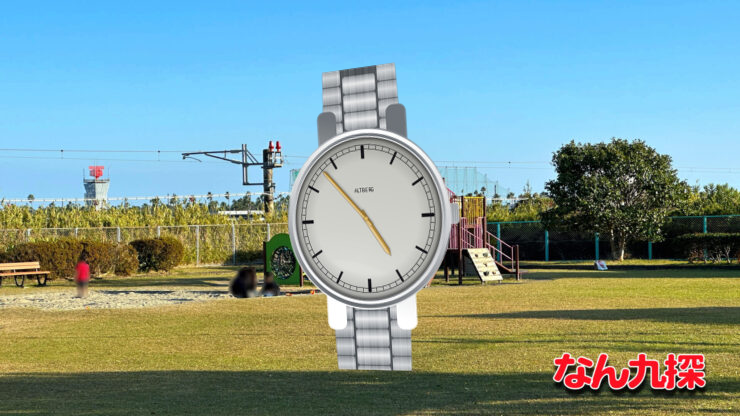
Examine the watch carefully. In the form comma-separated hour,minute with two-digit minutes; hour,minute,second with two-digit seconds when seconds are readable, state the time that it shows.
4,53
